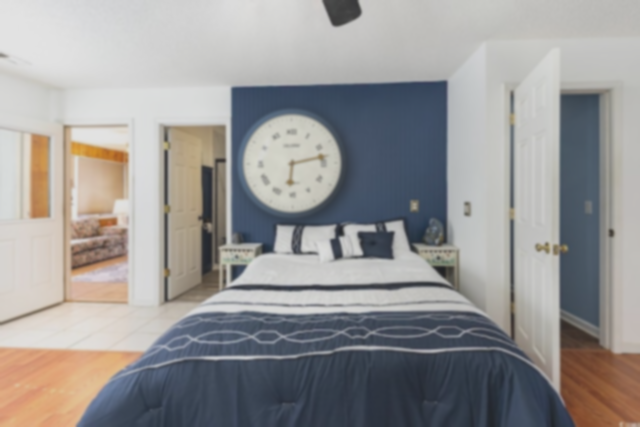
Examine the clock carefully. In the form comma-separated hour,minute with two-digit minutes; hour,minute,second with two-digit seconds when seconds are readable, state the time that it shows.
6,13
